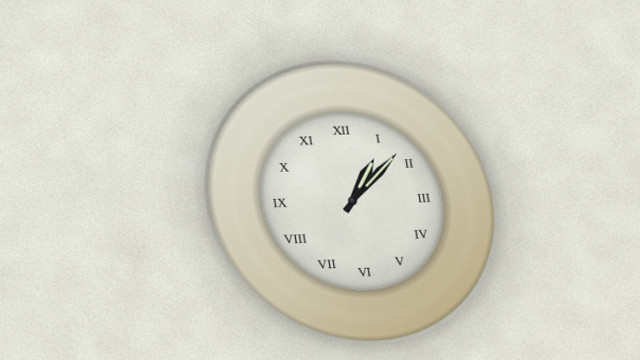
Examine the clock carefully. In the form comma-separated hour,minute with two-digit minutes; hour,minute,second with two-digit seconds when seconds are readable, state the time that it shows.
1,08
